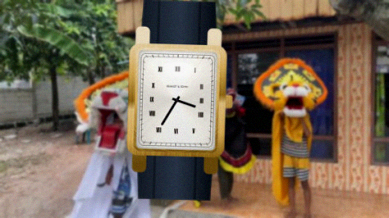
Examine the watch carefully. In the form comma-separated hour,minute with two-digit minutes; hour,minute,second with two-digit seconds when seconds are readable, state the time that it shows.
3,35
